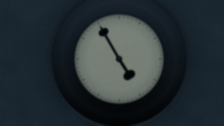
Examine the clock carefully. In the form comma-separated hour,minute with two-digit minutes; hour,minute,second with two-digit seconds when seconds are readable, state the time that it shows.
4,55
